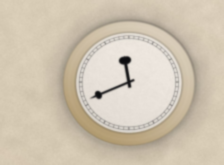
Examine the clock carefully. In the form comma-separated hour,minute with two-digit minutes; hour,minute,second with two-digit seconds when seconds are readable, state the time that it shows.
11,41
